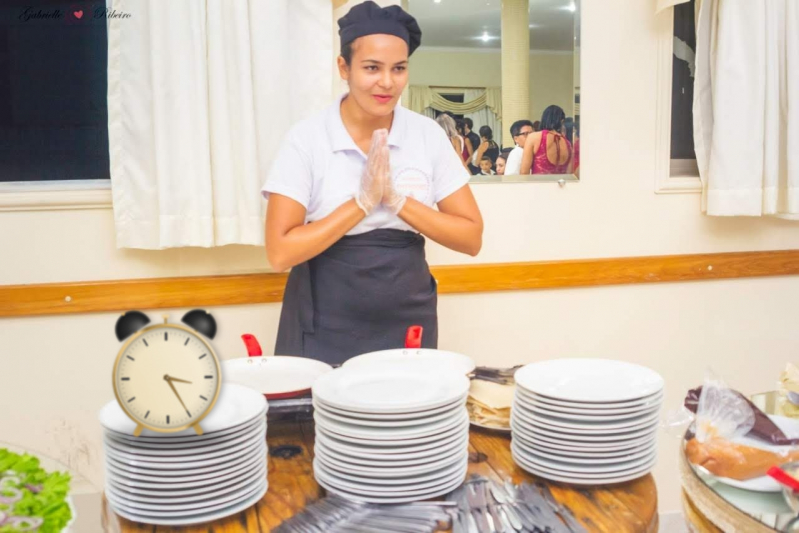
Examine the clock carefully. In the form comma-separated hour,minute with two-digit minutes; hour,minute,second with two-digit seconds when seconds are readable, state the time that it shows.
3,25
